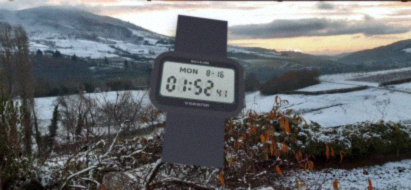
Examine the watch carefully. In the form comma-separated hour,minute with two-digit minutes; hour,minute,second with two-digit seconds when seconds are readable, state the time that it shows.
1,52
